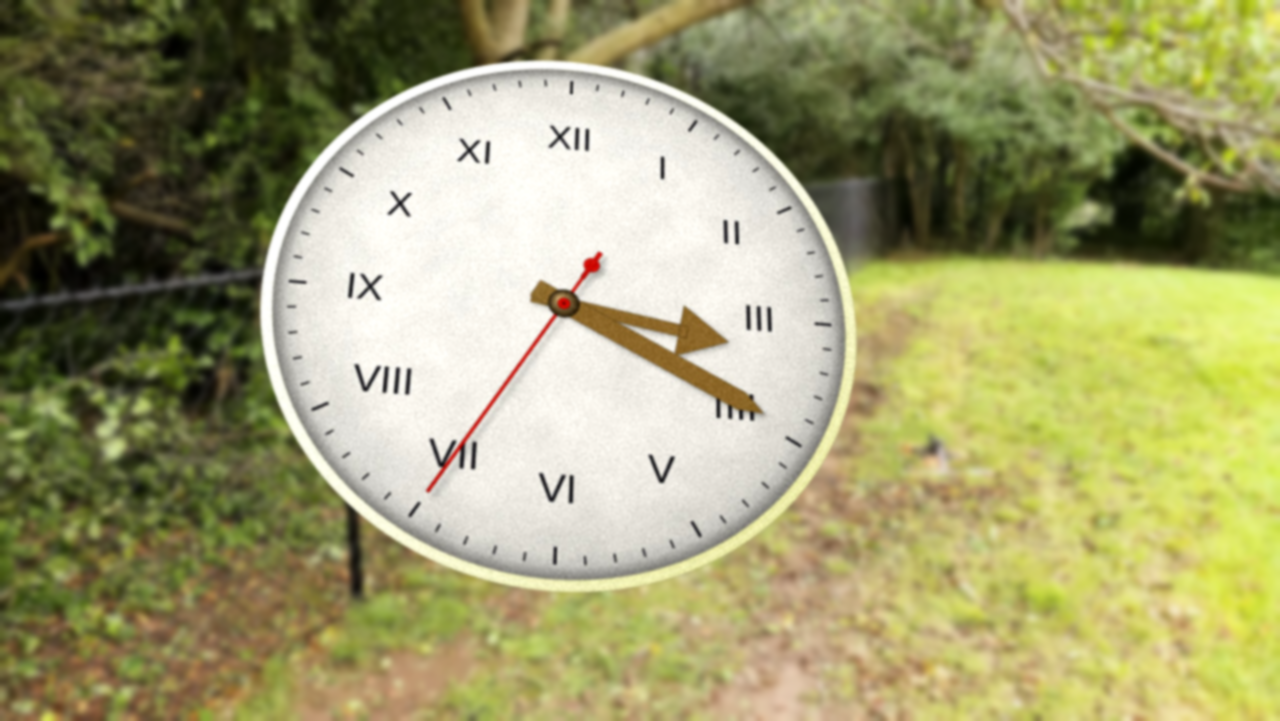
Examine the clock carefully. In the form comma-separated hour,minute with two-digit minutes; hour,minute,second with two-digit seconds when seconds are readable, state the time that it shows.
3,19,35
